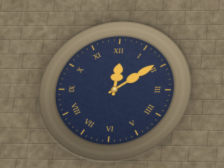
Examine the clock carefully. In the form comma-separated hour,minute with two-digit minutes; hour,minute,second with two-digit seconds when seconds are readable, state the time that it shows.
12,09
